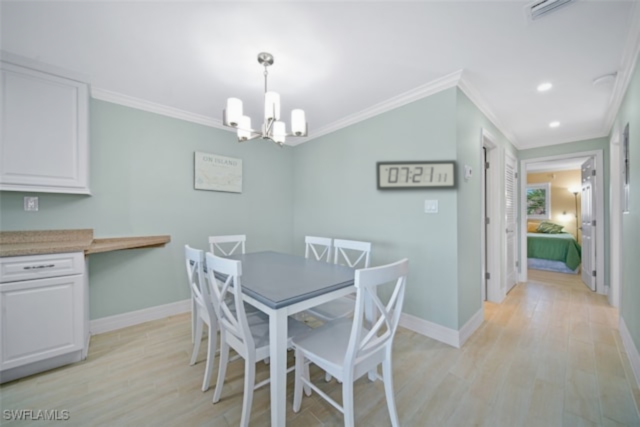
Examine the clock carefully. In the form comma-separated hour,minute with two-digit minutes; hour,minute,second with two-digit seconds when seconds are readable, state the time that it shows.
7,21
